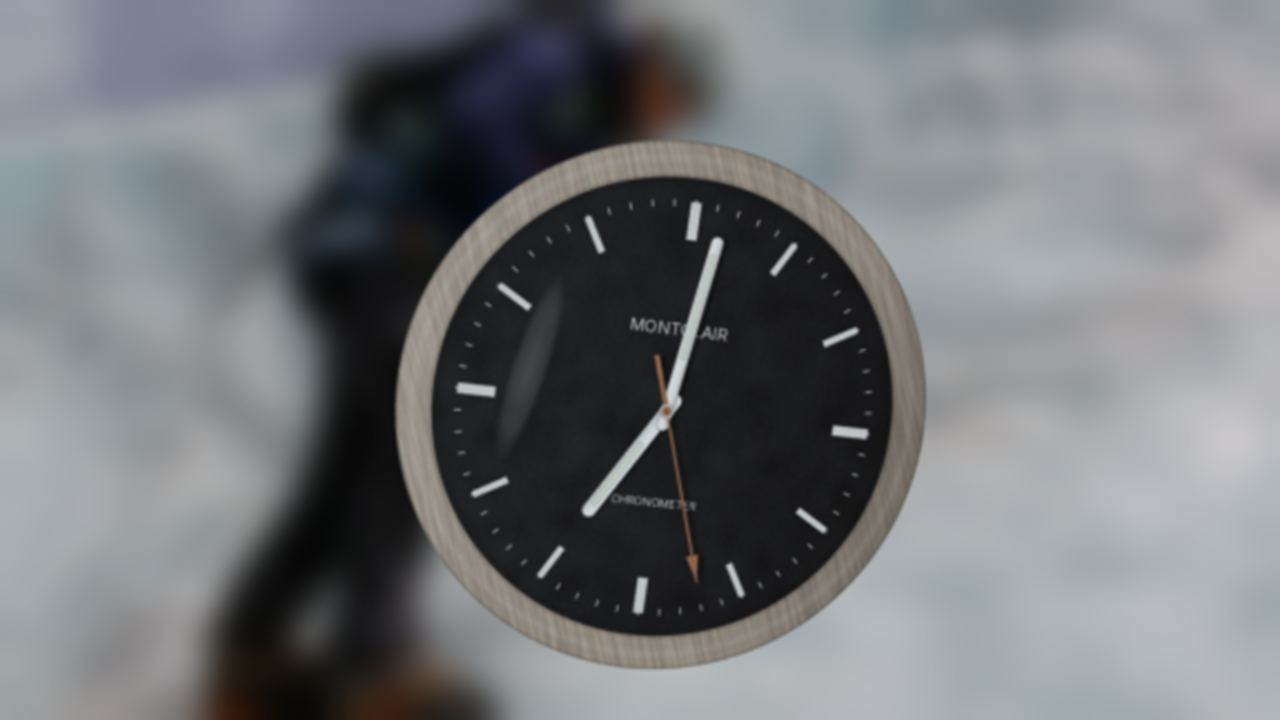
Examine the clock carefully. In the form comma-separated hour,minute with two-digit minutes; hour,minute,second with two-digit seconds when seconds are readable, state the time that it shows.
7,01,27
